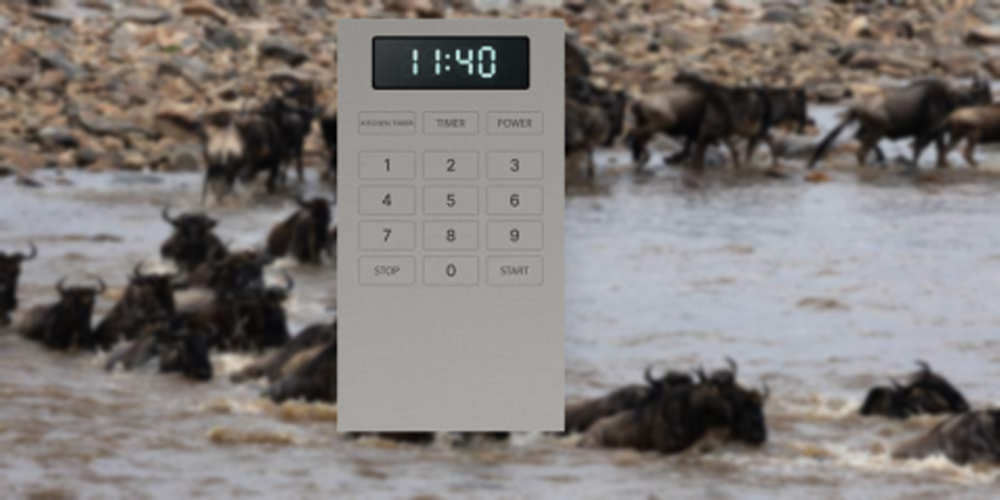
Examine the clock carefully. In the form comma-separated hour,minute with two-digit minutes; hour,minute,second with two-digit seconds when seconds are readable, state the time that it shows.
11,40
